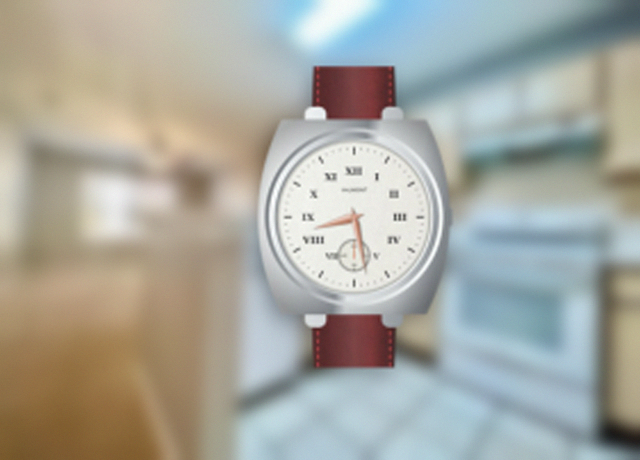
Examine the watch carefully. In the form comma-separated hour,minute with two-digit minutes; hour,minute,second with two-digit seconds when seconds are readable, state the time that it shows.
8,28
